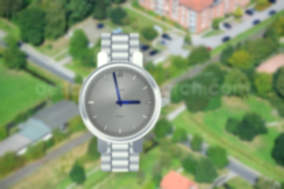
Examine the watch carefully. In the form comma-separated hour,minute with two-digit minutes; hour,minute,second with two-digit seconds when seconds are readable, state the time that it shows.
2,58
